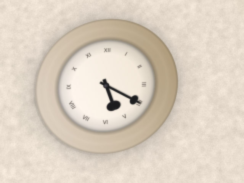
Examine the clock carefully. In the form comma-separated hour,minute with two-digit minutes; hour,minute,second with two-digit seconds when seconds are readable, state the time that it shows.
5,20
